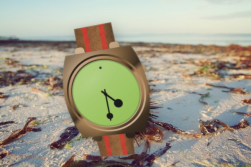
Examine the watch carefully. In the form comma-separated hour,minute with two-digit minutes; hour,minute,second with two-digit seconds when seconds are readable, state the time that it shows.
4,30
